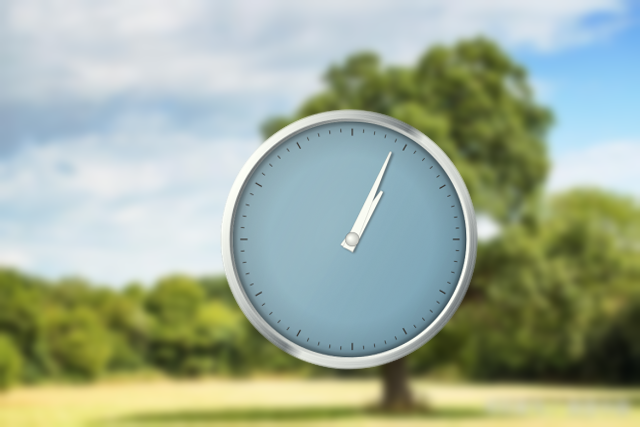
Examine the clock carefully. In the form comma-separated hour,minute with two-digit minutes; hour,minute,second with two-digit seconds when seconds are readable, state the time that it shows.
1,04
